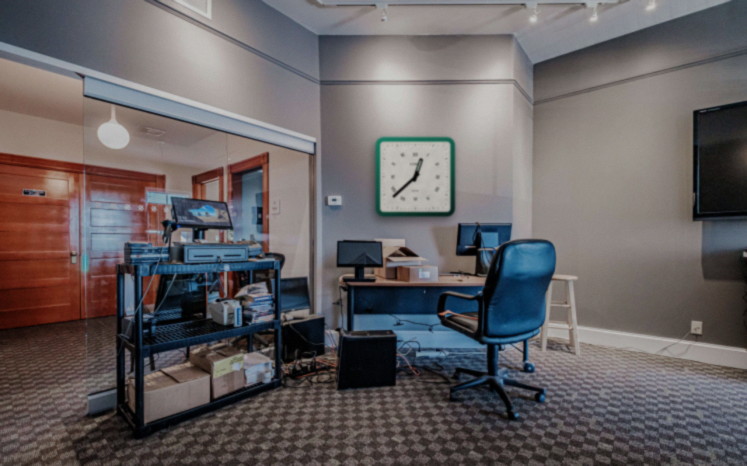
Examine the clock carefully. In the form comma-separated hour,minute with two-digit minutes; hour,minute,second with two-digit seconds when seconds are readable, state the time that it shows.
12,38
